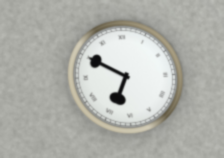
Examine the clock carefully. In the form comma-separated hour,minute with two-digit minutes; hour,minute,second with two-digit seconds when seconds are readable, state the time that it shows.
6,50
